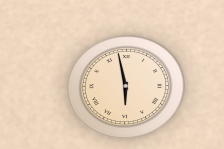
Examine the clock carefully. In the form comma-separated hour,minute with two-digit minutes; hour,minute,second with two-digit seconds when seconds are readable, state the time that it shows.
5,58
